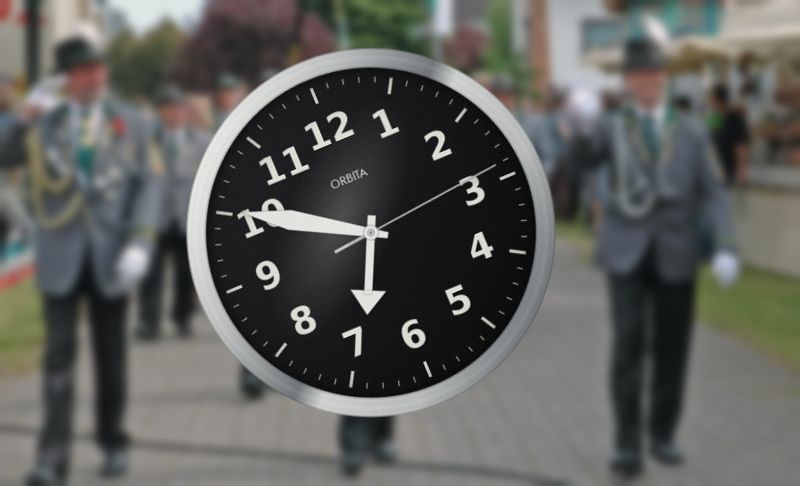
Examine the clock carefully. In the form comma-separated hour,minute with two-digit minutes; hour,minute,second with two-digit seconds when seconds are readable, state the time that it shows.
6,50,14
